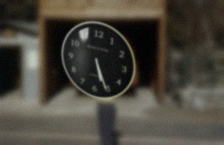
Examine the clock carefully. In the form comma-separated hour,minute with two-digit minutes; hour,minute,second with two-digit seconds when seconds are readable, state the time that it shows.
5,26
